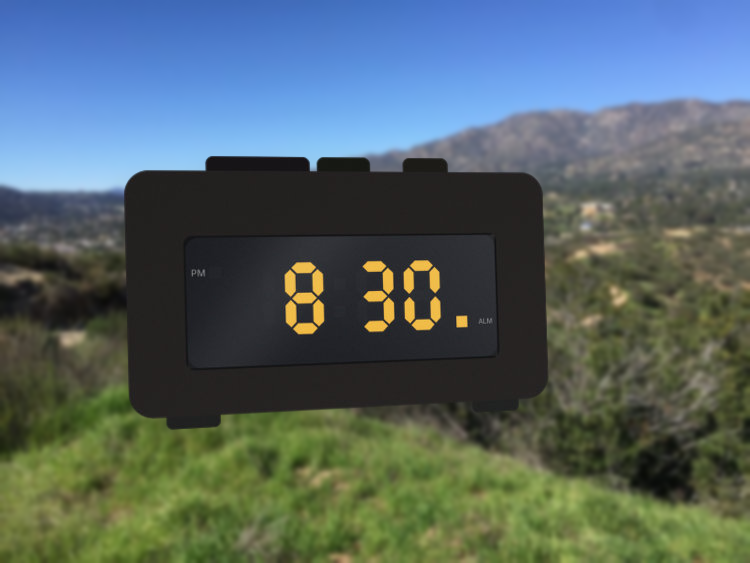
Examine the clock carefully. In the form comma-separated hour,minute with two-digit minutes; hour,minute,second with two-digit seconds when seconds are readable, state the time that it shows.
8,30
